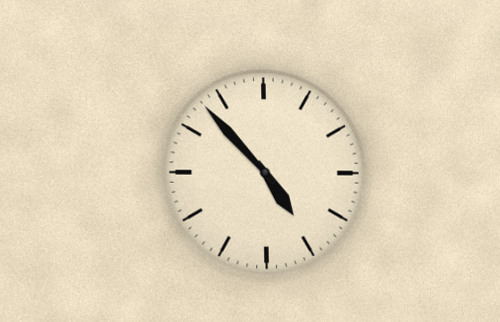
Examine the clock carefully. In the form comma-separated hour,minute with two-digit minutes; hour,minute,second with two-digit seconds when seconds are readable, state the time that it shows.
4,53
